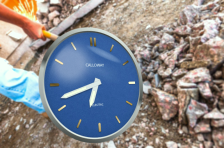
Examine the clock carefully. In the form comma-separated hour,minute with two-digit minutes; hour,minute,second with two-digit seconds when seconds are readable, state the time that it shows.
6,42
